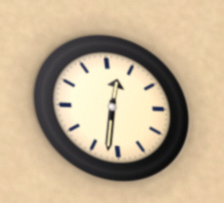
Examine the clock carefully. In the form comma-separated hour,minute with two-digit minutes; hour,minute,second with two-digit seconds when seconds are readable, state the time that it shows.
12,32
